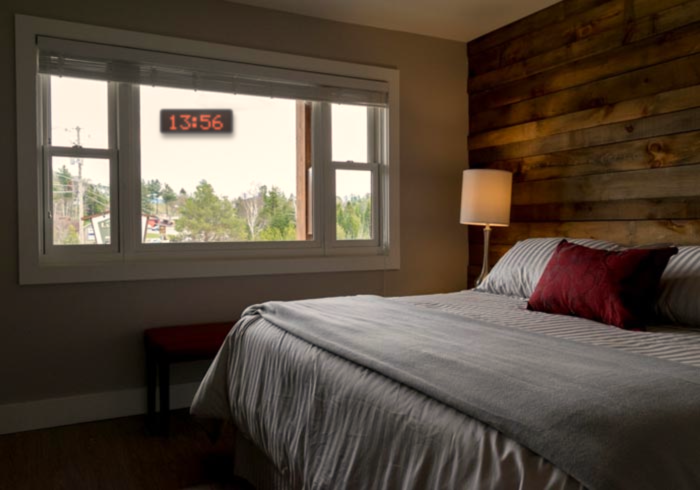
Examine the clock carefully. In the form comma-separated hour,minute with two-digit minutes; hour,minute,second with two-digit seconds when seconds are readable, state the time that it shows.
13,56
